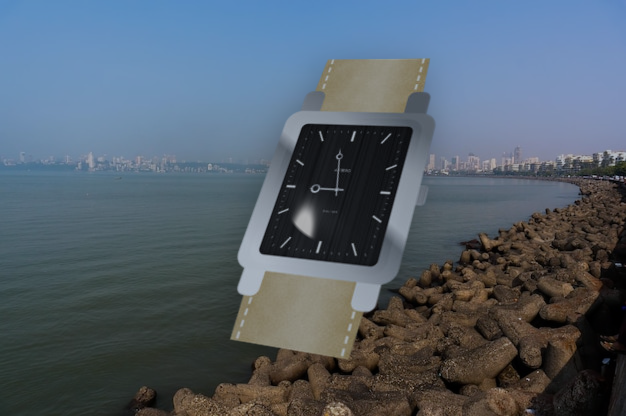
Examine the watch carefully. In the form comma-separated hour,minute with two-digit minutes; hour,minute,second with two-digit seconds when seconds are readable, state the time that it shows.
8,58
